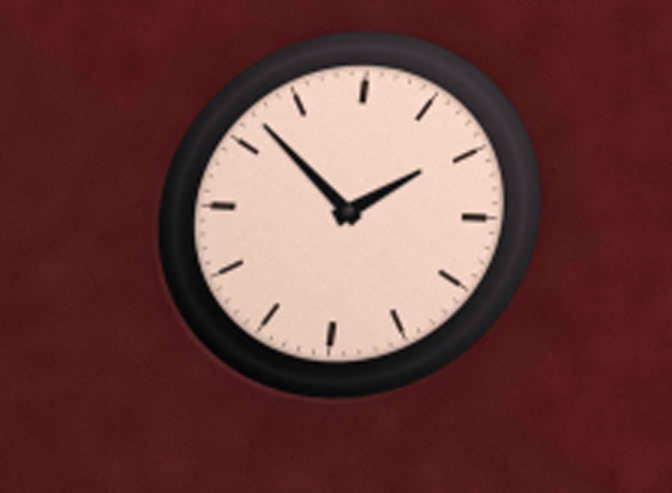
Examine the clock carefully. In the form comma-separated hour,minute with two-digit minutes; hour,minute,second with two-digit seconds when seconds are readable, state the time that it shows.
1,52
